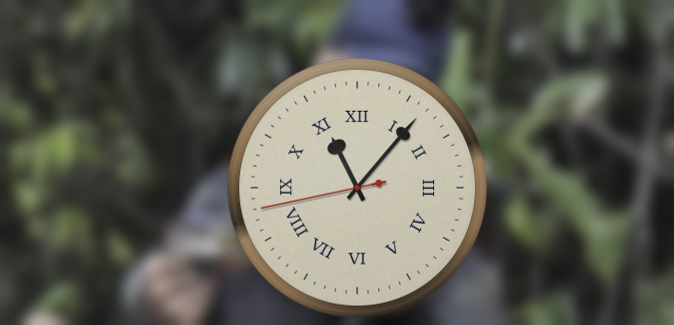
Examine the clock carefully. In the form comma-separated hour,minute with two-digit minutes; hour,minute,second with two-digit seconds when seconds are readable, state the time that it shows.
11,06,43
